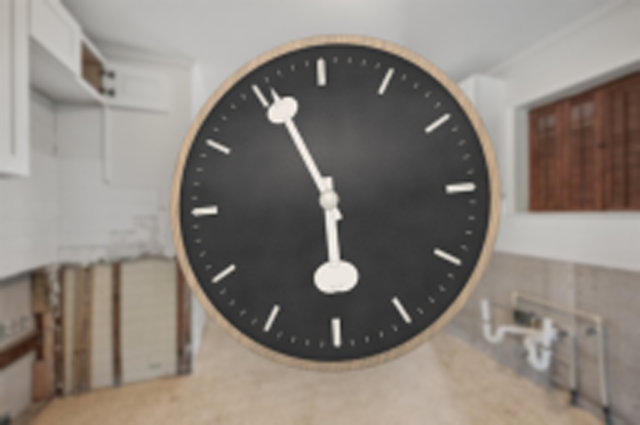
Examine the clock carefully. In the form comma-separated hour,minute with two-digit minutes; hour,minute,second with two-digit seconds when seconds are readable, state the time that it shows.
5,56
